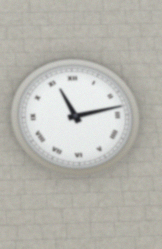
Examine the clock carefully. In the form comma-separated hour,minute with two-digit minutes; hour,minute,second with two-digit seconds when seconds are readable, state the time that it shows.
11,13
